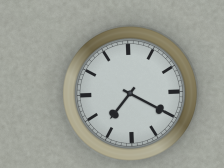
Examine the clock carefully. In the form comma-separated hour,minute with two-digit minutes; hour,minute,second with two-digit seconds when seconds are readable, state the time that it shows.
7,20
